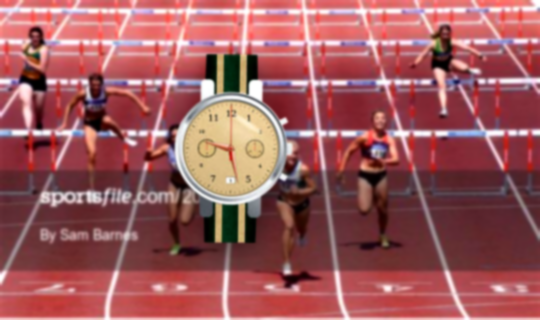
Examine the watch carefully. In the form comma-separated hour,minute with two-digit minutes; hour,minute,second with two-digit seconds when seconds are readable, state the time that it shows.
9,28
